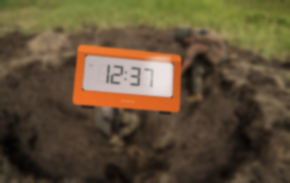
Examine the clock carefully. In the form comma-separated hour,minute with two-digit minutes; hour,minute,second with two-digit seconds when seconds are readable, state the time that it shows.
12,37
